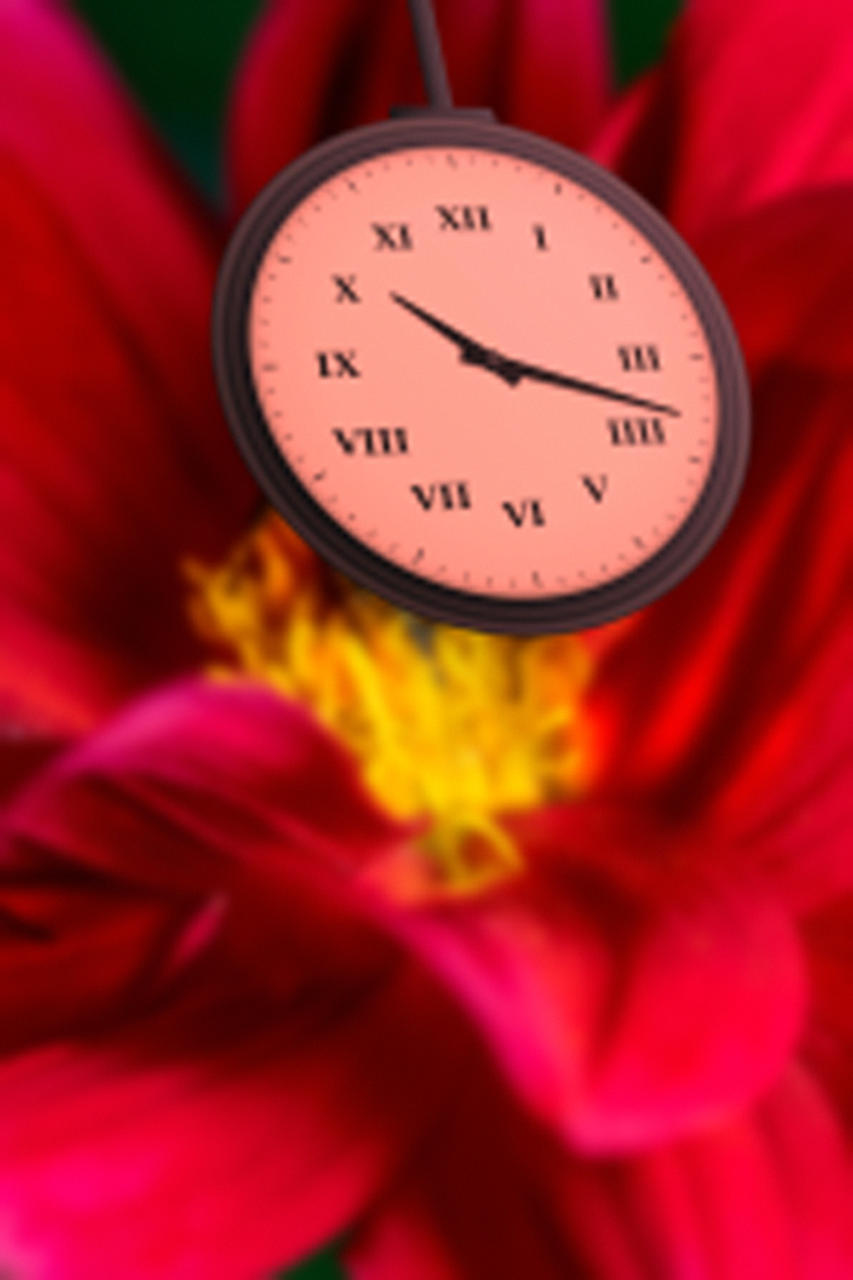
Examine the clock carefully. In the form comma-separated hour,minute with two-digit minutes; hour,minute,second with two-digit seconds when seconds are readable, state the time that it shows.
10,18
